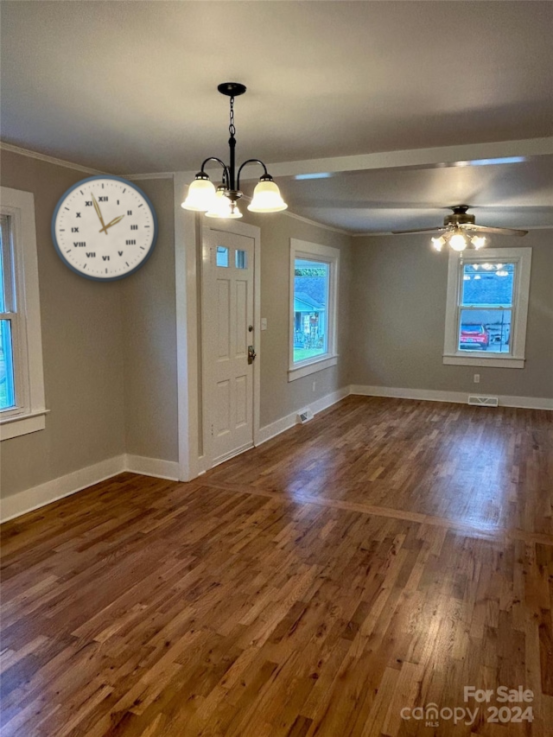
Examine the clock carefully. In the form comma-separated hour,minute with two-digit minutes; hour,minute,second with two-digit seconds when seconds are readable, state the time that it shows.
1,57
